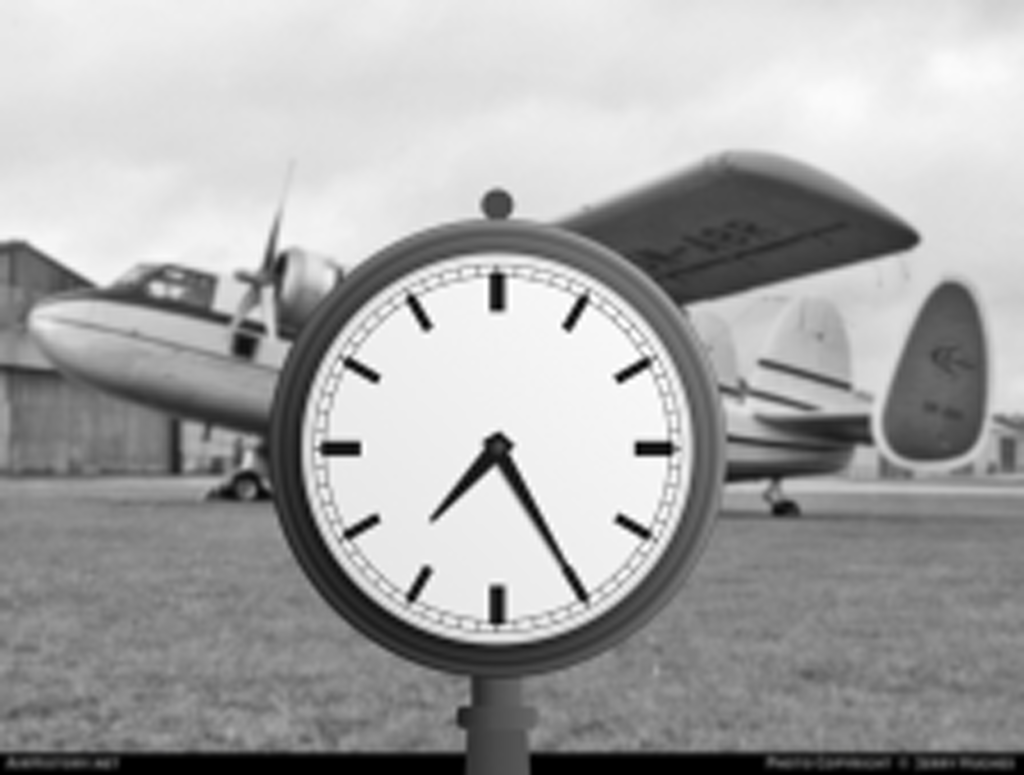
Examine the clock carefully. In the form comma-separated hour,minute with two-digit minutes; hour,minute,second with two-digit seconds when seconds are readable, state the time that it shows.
7,25
